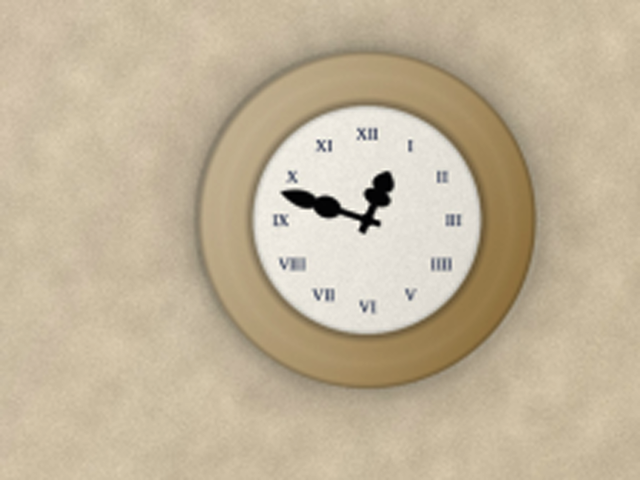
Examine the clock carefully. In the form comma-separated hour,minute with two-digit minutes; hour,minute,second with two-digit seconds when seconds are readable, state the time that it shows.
12,48
